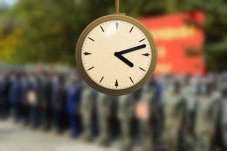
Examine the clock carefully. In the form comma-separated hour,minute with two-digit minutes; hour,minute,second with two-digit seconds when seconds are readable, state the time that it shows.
4,12
